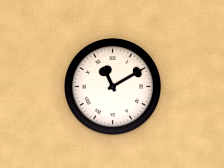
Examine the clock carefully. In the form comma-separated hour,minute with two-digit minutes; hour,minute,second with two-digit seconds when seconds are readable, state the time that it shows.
11,10
